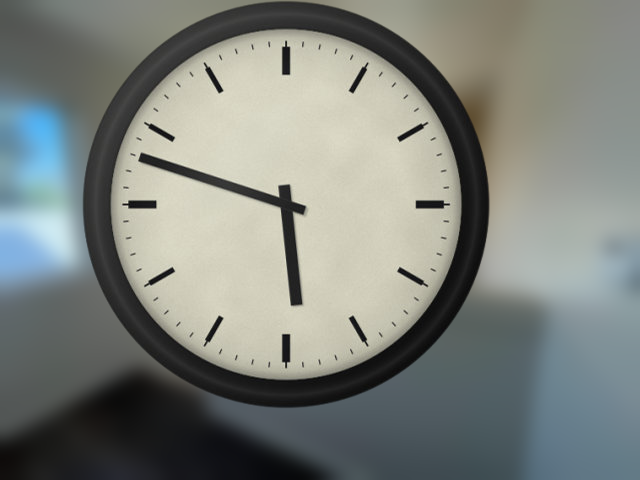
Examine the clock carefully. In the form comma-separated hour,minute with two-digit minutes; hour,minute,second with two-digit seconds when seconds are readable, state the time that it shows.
5,48
